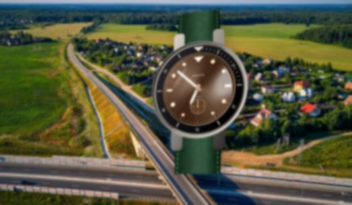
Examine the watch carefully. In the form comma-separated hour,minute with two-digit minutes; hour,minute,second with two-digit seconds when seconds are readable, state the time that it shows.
6,52
